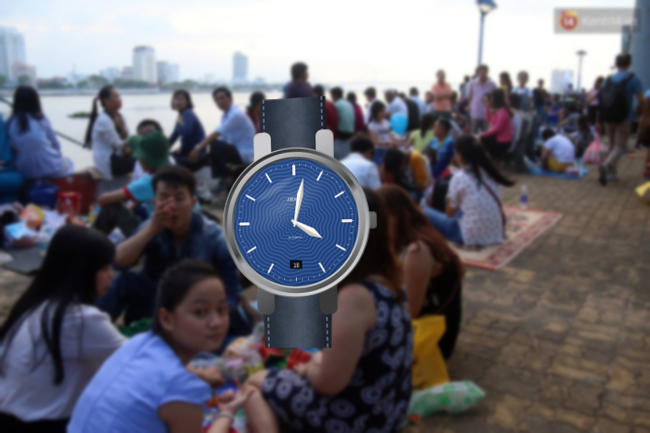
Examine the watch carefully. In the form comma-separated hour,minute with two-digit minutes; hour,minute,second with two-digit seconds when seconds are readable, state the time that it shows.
4,02
